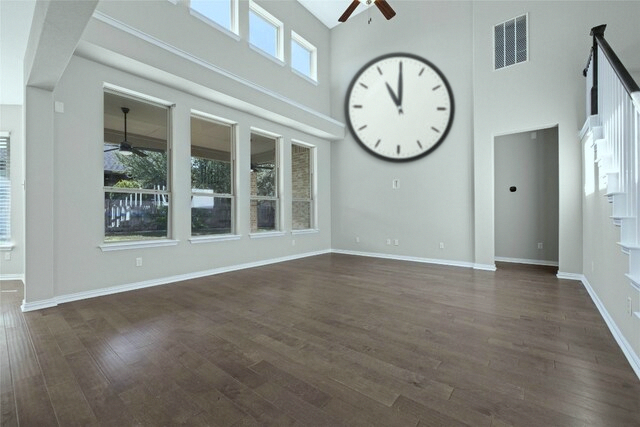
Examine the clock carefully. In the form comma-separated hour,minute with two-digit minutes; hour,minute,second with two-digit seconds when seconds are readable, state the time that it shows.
11,00
